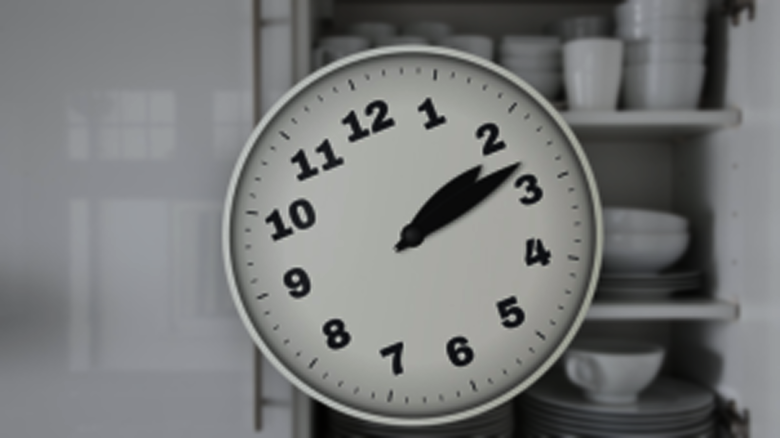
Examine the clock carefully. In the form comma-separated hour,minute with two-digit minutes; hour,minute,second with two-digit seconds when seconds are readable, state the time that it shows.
2,13
